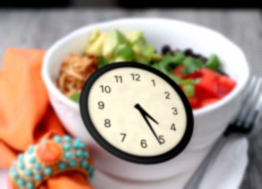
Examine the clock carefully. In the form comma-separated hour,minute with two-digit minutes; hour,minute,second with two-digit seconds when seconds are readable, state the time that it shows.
4,26
